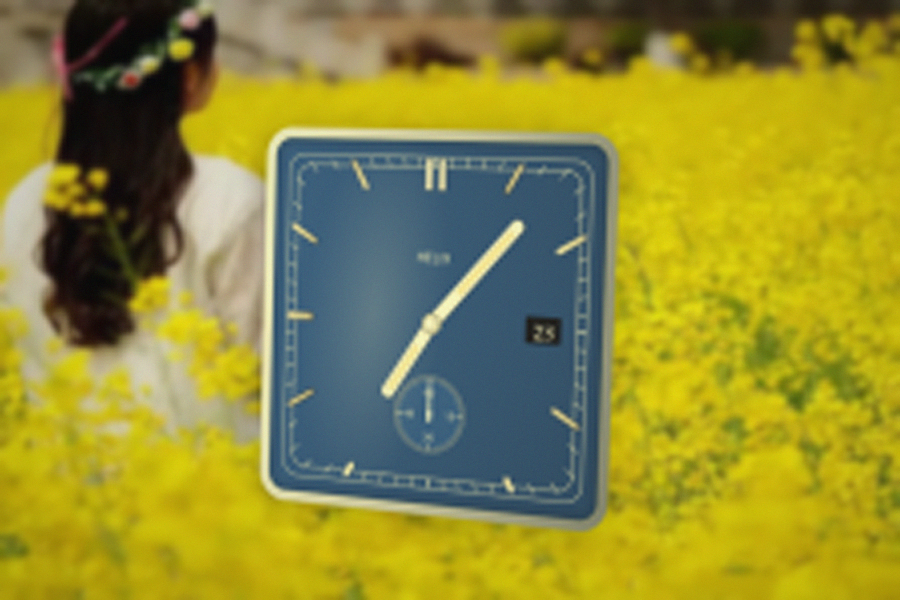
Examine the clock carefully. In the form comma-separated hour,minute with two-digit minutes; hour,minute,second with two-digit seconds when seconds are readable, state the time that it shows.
7,07
